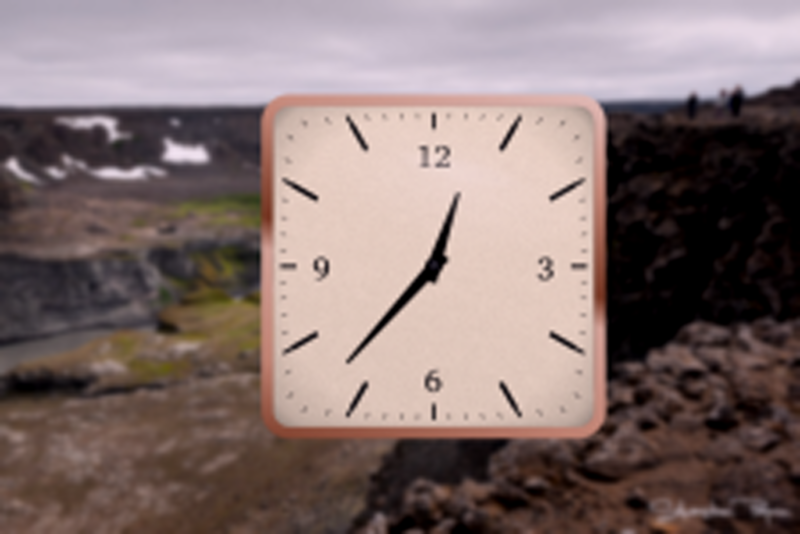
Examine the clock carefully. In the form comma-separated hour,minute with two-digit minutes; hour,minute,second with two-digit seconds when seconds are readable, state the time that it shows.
12,37
